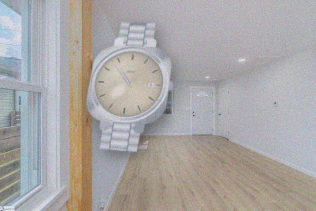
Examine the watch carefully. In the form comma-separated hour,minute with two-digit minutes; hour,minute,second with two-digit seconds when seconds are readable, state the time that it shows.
10,53
